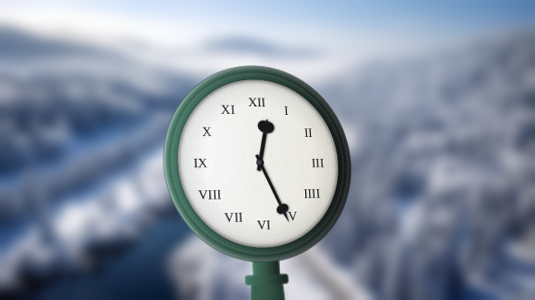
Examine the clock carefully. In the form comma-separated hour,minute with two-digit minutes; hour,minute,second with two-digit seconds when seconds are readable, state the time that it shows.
12,26
